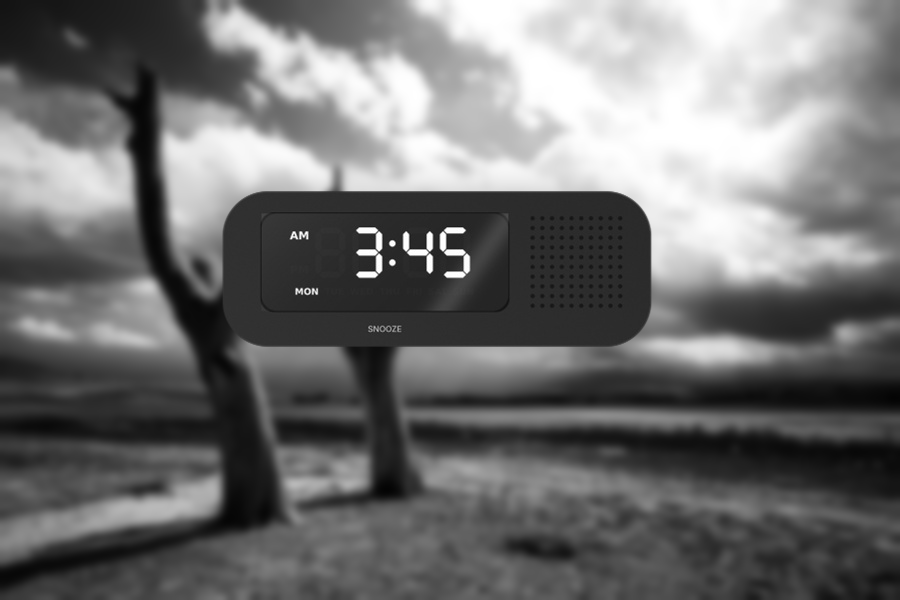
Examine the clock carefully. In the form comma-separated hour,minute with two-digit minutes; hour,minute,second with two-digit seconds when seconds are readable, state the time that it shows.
3,45
